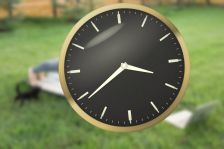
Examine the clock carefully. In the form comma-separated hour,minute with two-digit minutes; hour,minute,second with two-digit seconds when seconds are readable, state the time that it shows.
3,39
